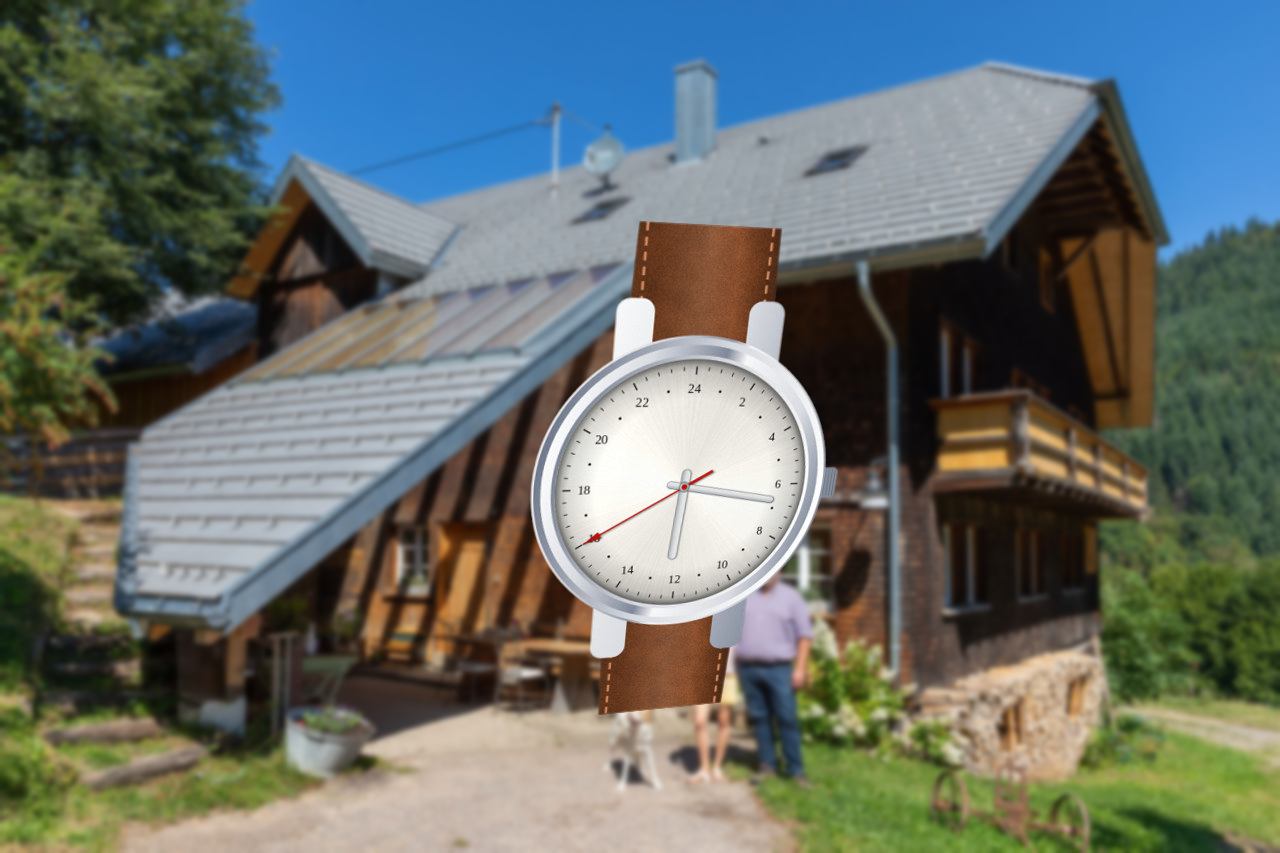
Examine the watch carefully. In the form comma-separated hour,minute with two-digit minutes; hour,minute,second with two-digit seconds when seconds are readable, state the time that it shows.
12,16,40
